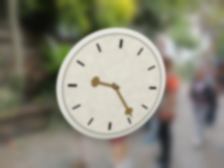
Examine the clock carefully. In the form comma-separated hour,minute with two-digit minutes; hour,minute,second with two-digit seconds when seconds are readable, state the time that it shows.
9,24
